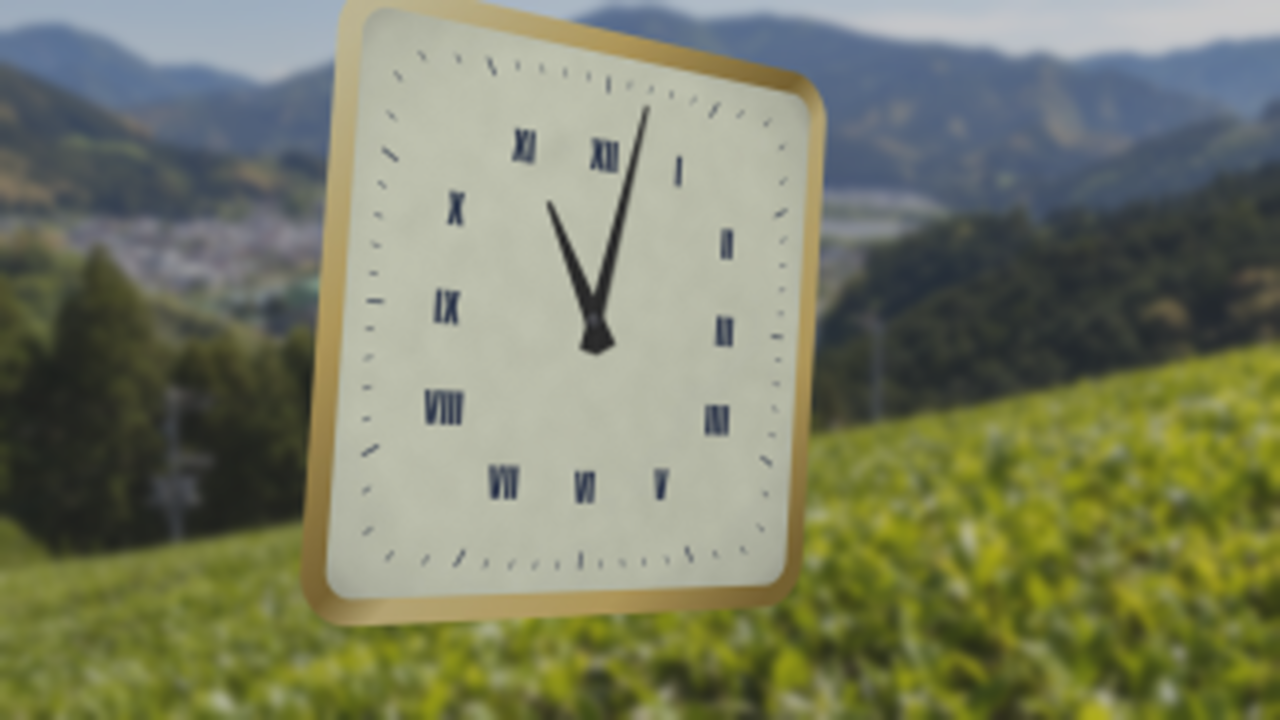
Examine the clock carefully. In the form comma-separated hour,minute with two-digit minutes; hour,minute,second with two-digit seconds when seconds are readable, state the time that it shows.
11,02
